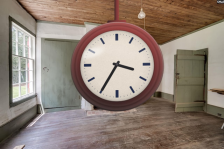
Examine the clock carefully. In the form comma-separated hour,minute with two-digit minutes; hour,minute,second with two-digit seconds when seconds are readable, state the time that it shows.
3,35
